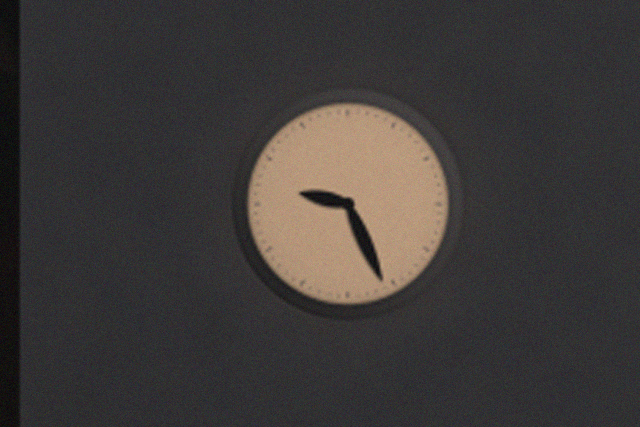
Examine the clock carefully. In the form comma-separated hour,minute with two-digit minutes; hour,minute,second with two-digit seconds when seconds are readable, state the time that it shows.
9,26
